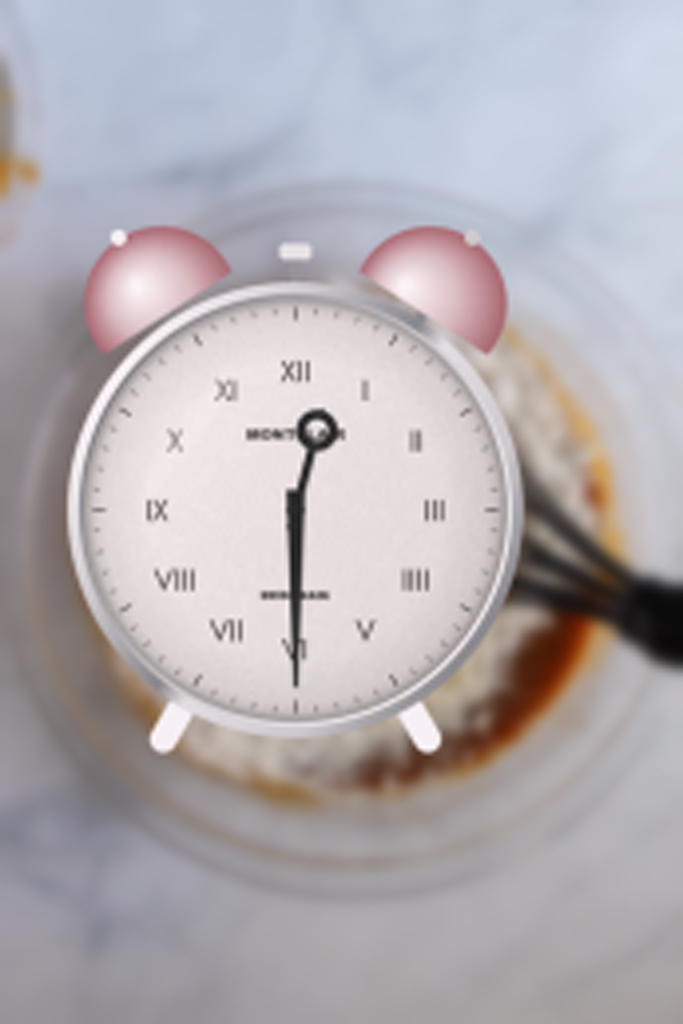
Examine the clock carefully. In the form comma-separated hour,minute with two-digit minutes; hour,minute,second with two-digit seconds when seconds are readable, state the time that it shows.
12,30
